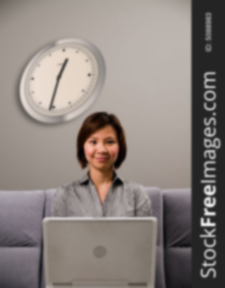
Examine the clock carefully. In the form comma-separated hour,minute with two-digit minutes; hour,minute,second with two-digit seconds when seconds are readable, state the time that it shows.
12,31
